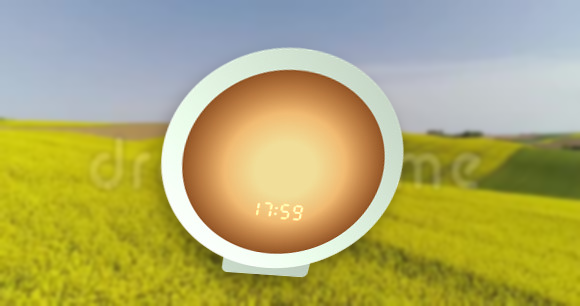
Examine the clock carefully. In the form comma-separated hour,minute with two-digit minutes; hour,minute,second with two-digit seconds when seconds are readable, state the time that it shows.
17,59
